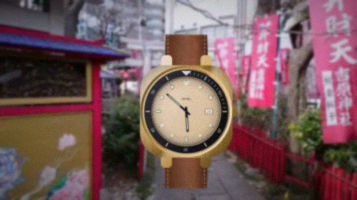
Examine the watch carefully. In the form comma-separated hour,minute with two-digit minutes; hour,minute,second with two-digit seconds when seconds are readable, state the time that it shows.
5,52
